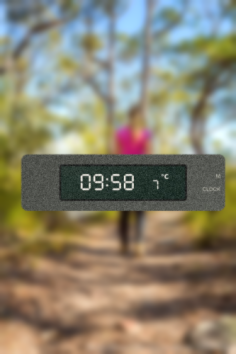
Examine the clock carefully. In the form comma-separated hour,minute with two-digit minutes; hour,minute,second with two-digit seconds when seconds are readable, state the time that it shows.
9,58
